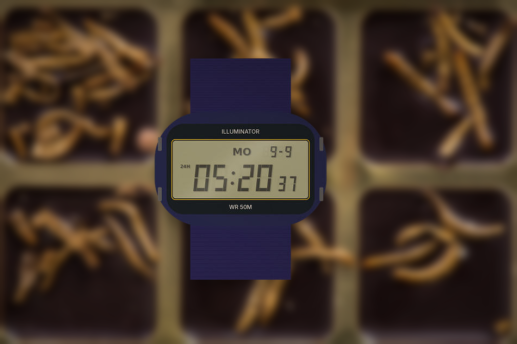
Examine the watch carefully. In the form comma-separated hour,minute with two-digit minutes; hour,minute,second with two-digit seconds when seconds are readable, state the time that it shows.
5,20,37
